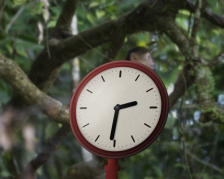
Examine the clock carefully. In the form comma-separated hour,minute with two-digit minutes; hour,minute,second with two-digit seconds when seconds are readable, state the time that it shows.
2,31
